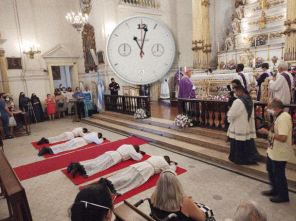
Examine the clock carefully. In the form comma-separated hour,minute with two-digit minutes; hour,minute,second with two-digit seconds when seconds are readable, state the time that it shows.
11,02
